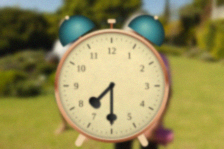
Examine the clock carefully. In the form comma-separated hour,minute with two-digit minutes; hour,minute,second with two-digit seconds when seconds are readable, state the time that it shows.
7,30
